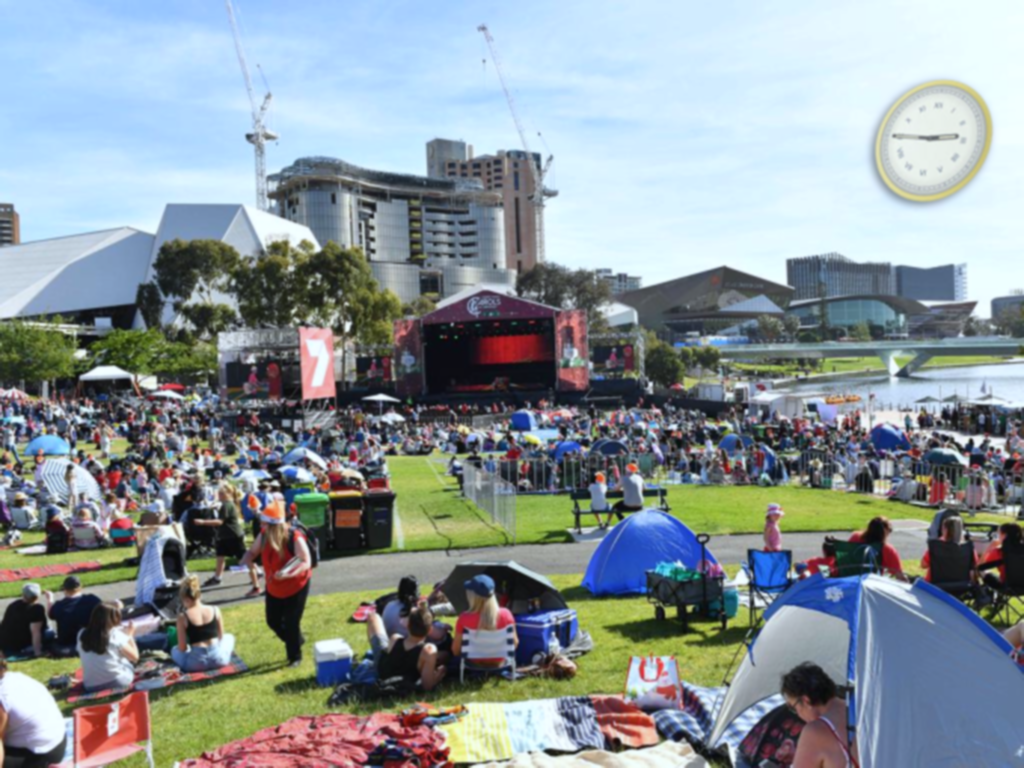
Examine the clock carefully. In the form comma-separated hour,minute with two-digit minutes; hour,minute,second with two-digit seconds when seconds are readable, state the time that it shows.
2,45
